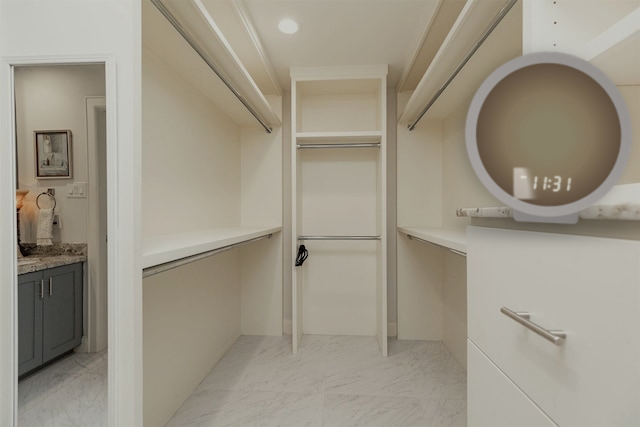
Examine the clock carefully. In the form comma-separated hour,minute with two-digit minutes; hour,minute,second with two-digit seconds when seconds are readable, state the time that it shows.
11,31
